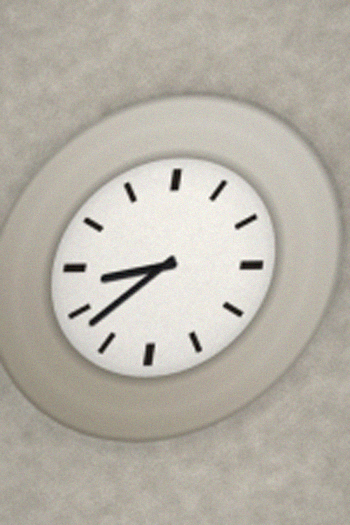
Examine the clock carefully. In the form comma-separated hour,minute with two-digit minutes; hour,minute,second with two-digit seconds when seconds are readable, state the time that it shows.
8,38
